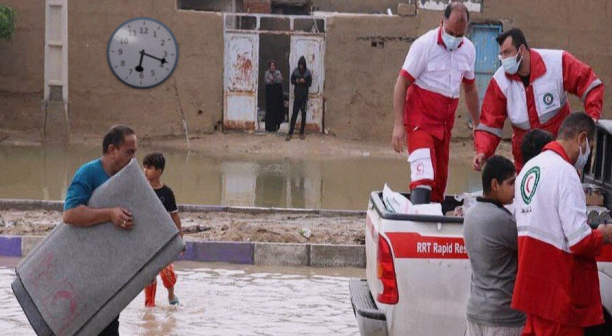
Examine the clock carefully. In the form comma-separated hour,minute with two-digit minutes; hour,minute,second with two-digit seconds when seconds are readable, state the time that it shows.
6,18
